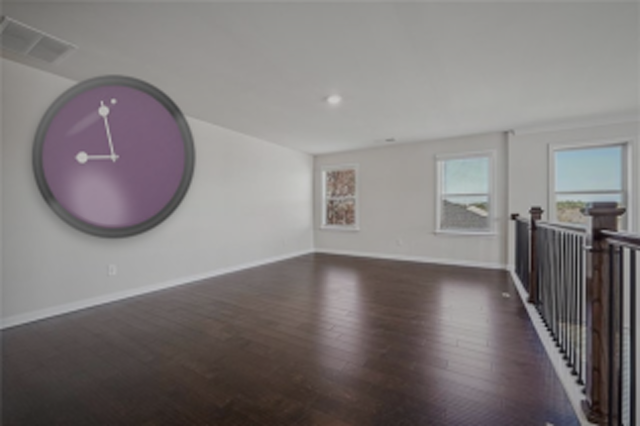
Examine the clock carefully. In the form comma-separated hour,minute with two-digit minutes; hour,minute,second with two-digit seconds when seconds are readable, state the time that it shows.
8,58
